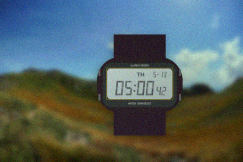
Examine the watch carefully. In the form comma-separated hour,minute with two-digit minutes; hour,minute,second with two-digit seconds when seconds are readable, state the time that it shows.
5,00,42
